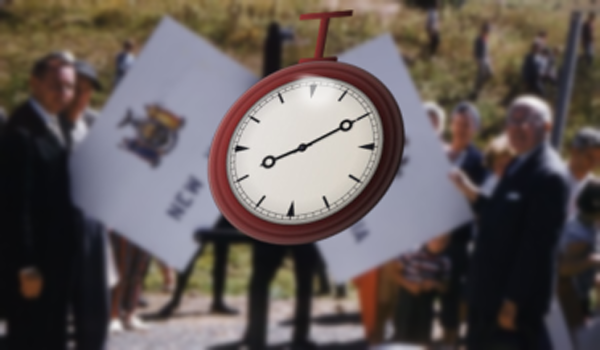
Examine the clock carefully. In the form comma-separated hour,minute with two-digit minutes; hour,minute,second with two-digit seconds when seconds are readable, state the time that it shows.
8,10
